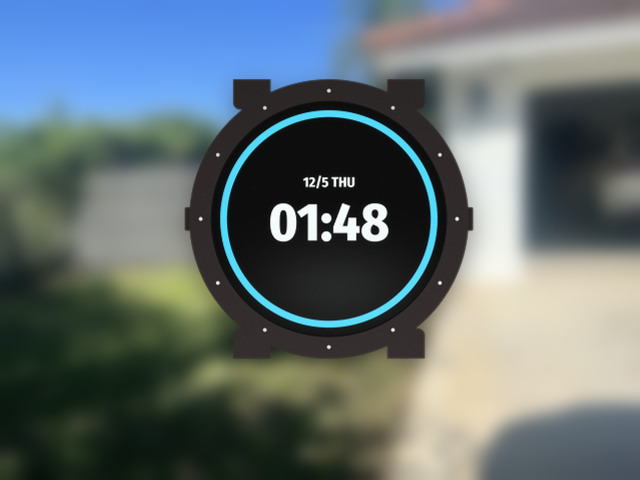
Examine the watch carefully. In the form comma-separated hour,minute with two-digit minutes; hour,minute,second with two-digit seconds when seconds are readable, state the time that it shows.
1,48
